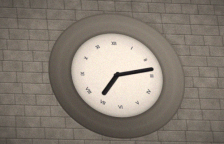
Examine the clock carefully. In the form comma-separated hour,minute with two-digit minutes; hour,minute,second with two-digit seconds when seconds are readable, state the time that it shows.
7,13
